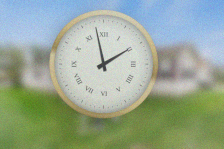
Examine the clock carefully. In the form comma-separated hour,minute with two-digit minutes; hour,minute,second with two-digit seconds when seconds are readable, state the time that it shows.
1,58
